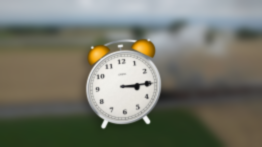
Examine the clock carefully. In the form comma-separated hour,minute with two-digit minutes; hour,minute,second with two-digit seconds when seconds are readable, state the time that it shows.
3,15
